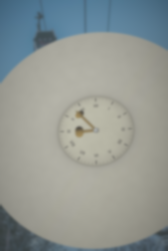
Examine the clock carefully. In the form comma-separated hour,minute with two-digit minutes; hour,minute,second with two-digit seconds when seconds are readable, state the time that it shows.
8,53
